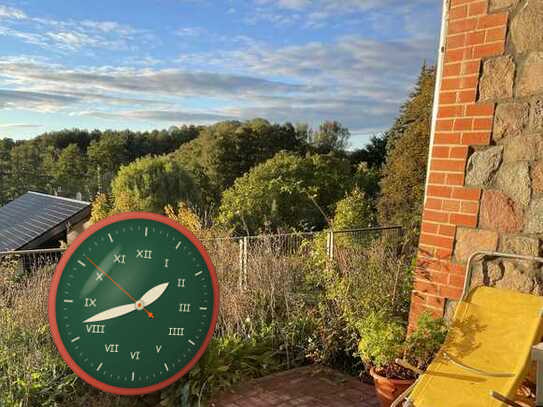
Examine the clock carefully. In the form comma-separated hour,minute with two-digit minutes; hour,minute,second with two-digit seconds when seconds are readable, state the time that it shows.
1,41,51
